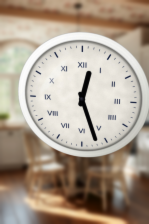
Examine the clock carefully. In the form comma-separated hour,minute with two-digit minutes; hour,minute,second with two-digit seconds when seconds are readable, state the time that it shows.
12,27
